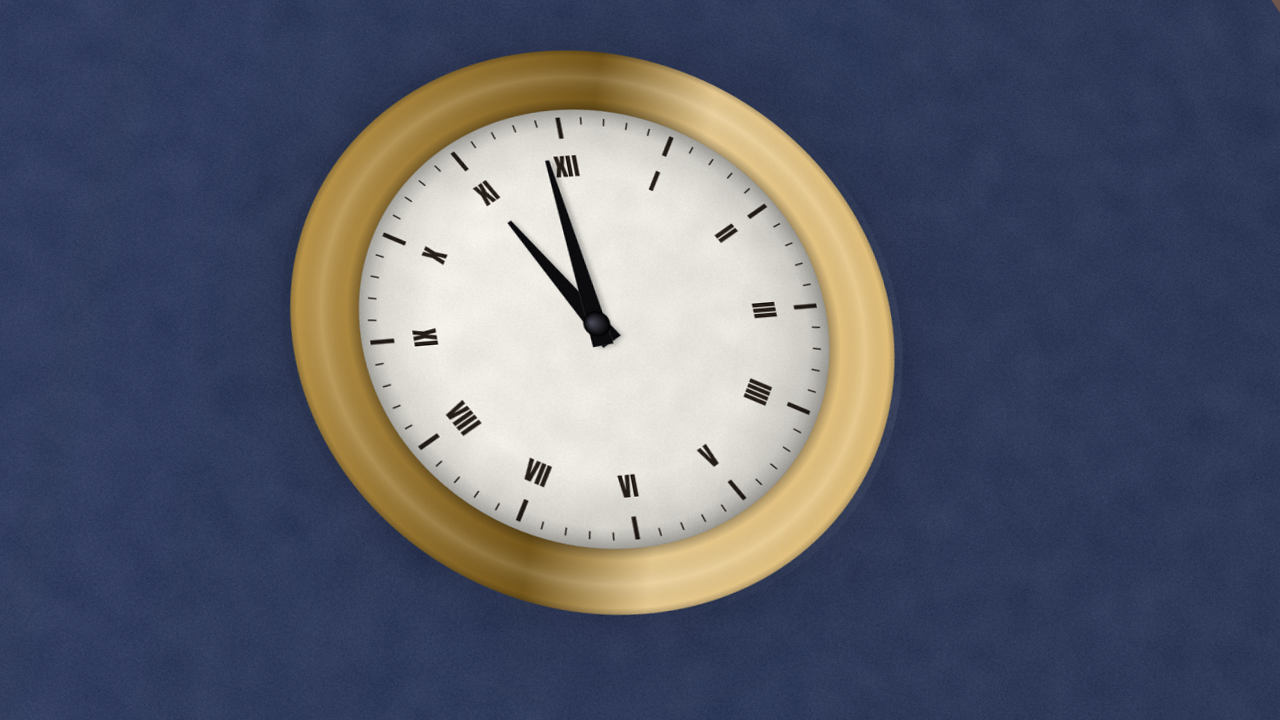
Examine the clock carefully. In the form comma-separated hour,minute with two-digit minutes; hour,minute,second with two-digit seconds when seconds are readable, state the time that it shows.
10,59
